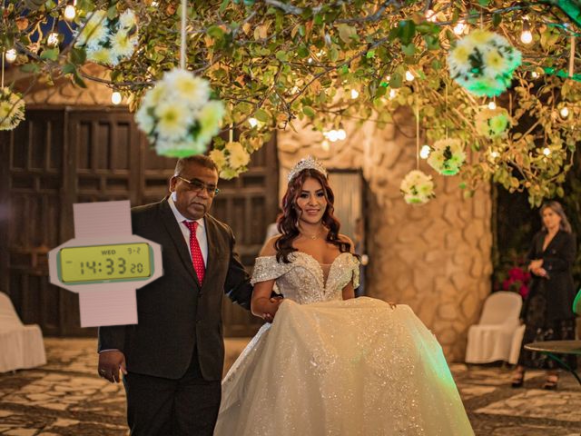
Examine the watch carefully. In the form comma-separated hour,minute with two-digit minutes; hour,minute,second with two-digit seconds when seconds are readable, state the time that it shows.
14,33,20
